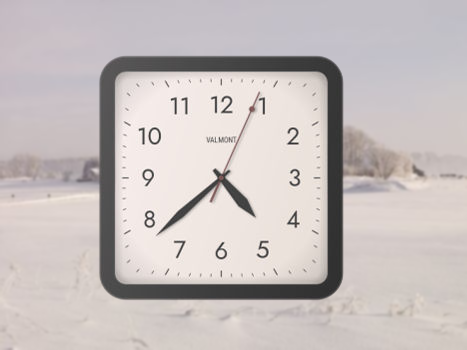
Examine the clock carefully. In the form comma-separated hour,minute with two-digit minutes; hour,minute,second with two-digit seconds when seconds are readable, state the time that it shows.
4,38,04
